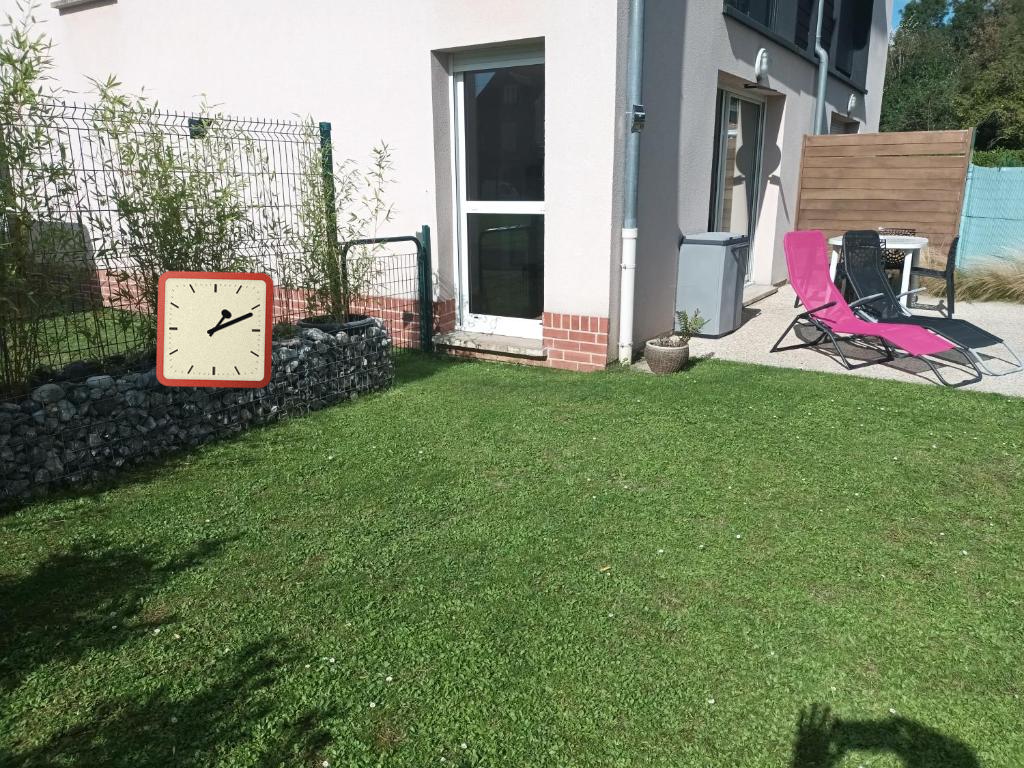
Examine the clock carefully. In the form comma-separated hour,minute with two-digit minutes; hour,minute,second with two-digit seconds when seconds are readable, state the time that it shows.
1,11
